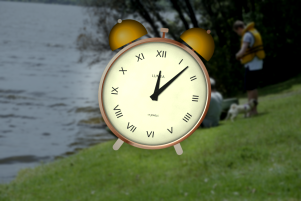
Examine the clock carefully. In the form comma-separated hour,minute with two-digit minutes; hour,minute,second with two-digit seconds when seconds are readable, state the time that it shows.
12,07
